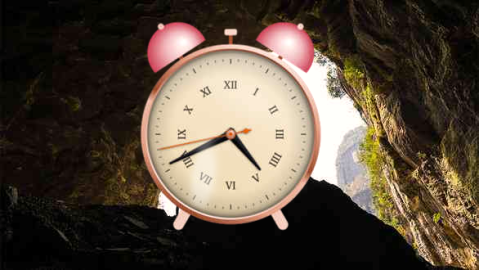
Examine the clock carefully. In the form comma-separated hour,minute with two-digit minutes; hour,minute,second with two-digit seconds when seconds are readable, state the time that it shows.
4,40,43
